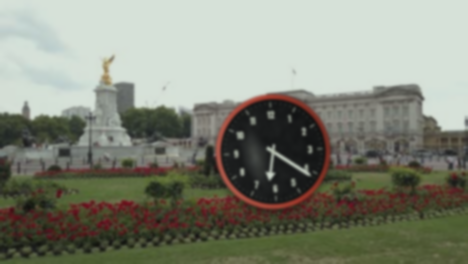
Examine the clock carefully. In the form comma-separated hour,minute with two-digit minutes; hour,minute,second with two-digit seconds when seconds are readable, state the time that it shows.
6,21
